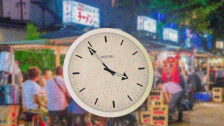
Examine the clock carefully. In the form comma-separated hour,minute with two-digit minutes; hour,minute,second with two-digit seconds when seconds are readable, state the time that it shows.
3,54
